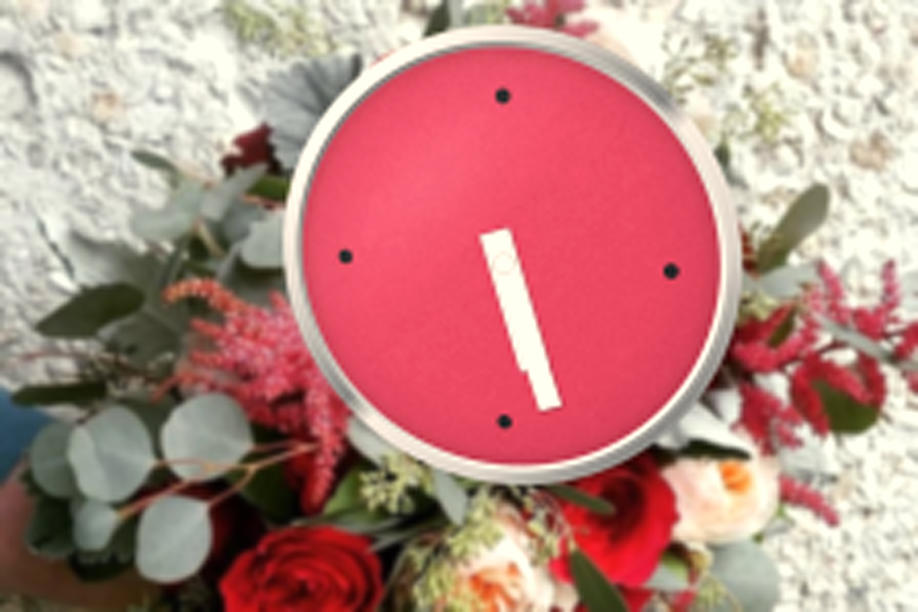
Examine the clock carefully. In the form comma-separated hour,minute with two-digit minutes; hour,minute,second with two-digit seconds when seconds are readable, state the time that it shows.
5,27
